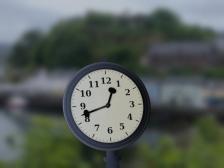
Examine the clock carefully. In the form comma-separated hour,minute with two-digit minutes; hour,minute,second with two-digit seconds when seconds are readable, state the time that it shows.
12,42
